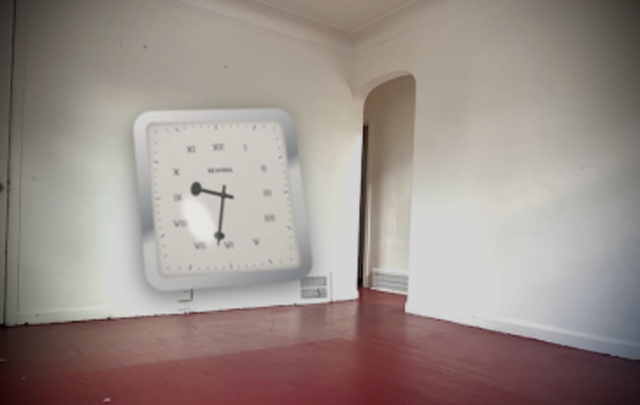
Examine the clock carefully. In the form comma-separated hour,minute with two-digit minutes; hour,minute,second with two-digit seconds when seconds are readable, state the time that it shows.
9,32
